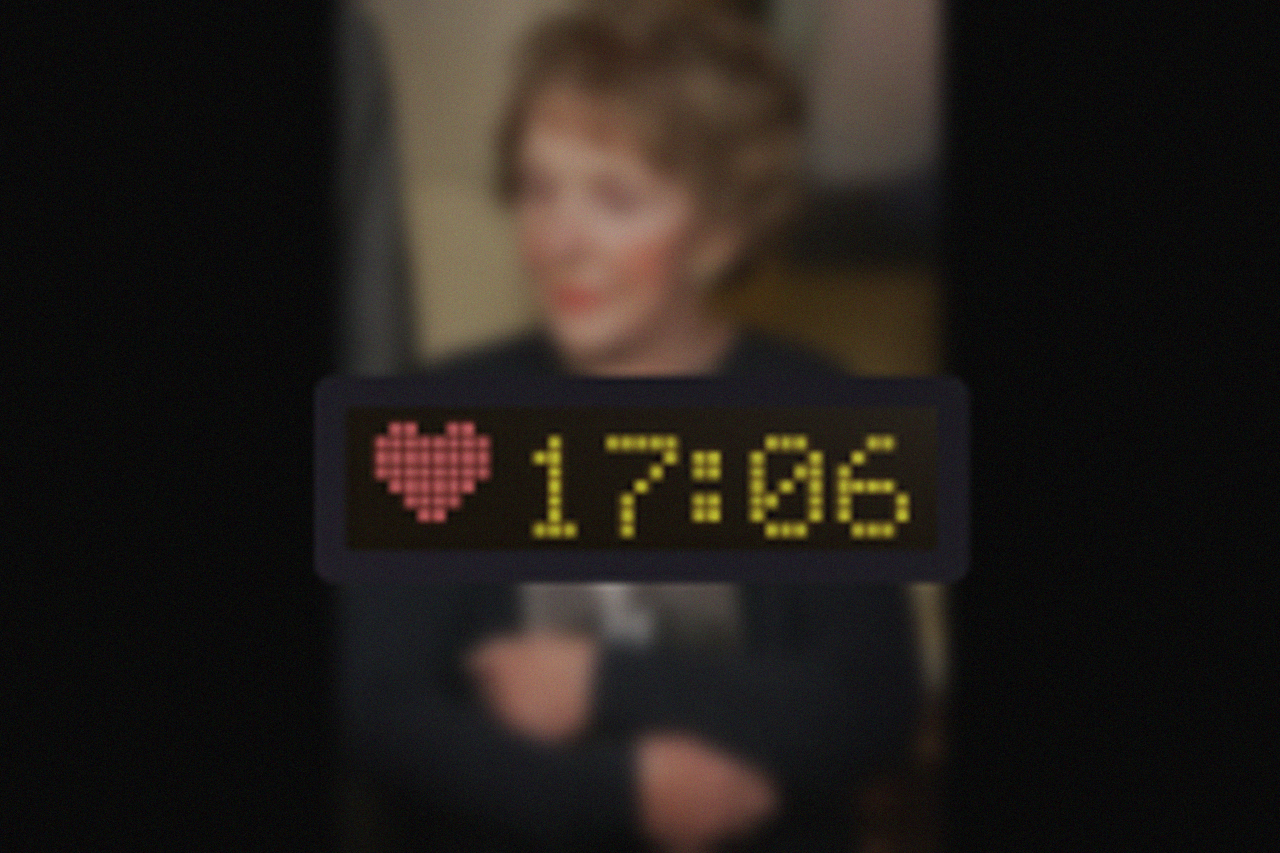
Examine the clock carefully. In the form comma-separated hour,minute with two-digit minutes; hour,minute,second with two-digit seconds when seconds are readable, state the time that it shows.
17,06
